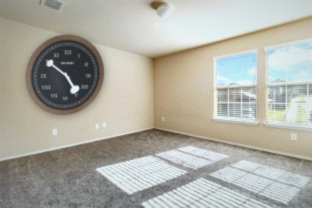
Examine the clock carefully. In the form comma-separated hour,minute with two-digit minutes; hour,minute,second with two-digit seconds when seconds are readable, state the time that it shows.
4,51
